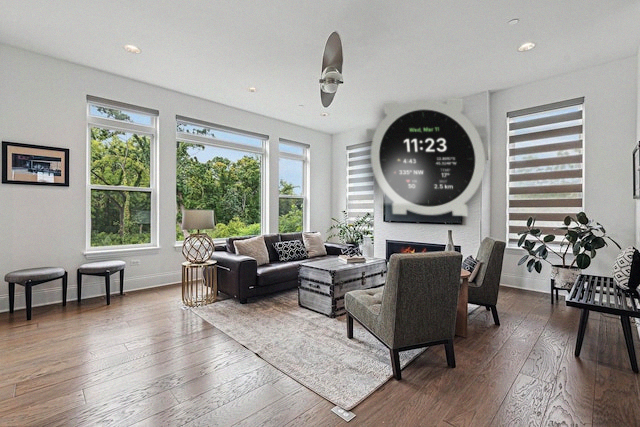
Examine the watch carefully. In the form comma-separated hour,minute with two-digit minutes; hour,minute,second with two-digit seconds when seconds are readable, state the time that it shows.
11,23
